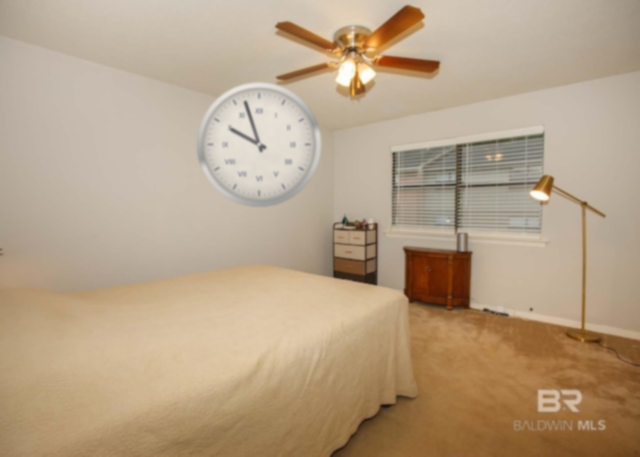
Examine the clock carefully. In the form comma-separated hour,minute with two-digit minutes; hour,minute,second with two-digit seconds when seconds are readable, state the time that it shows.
9,57
